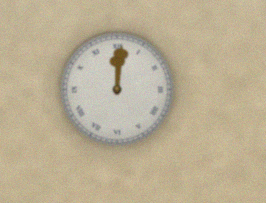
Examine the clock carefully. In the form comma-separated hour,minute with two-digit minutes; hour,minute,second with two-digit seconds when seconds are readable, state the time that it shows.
12,01
